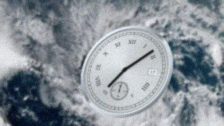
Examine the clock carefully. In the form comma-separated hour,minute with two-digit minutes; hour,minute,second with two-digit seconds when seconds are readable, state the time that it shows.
7,08
